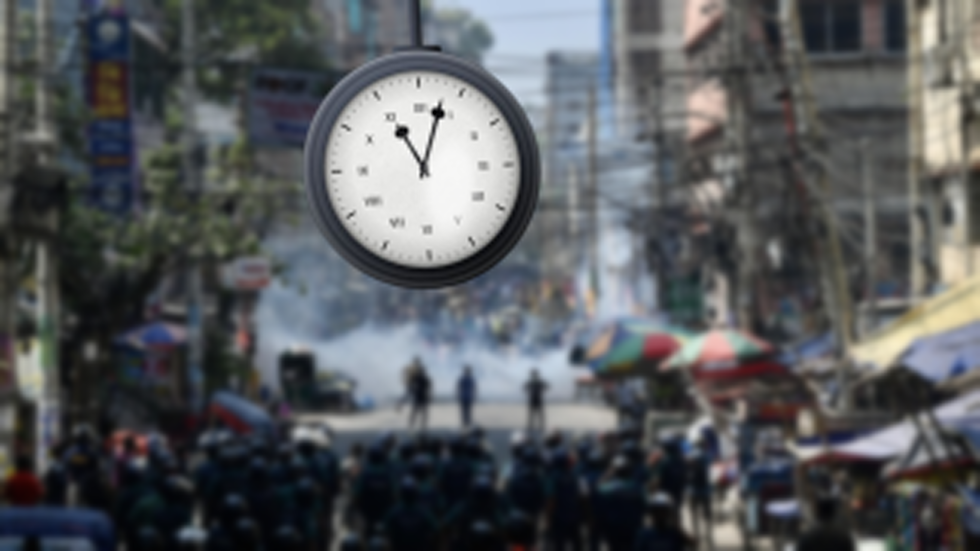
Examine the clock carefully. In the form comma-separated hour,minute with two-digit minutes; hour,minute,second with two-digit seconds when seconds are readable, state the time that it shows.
11,03
